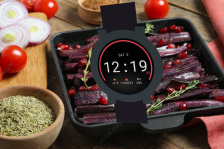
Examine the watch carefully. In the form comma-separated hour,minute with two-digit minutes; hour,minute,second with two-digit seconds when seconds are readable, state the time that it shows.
12,19
